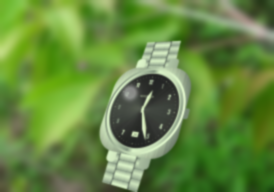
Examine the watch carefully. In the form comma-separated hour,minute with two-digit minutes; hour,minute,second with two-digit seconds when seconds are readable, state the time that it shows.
12,26
